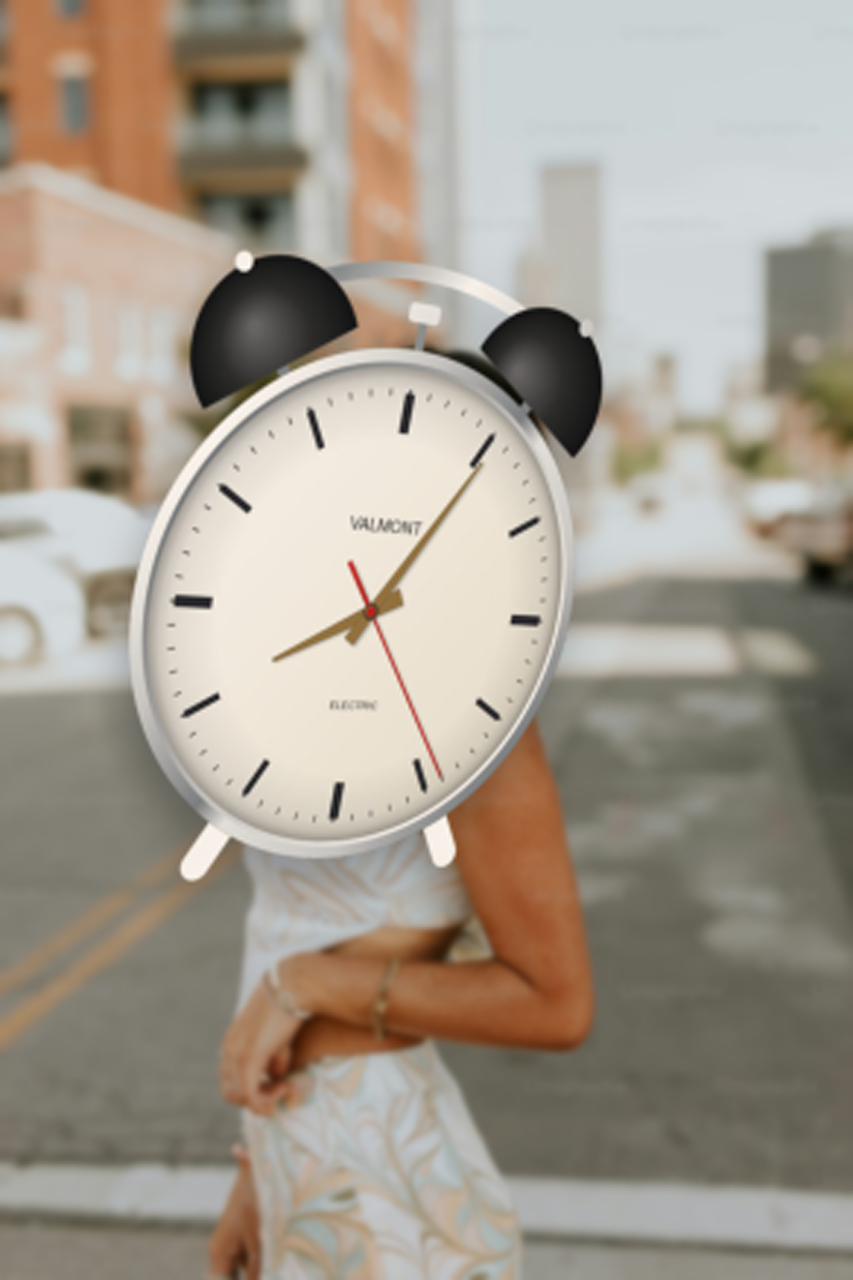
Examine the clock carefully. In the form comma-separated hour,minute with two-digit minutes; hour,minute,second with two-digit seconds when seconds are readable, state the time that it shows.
8,05,24
